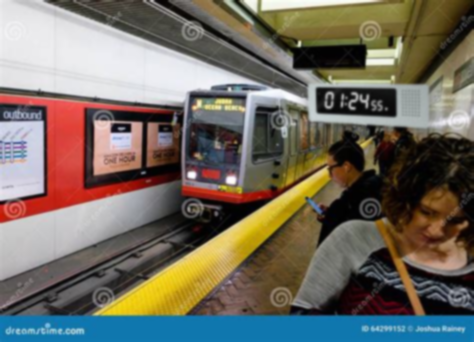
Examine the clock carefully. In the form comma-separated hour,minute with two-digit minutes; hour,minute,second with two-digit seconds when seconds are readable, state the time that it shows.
1,24
